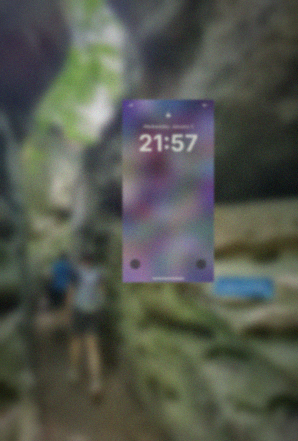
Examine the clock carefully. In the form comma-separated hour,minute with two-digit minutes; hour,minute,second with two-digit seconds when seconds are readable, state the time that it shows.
21,57
